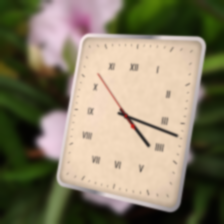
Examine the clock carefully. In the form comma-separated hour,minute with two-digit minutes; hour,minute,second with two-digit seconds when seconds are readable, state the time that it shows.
4,16,52
